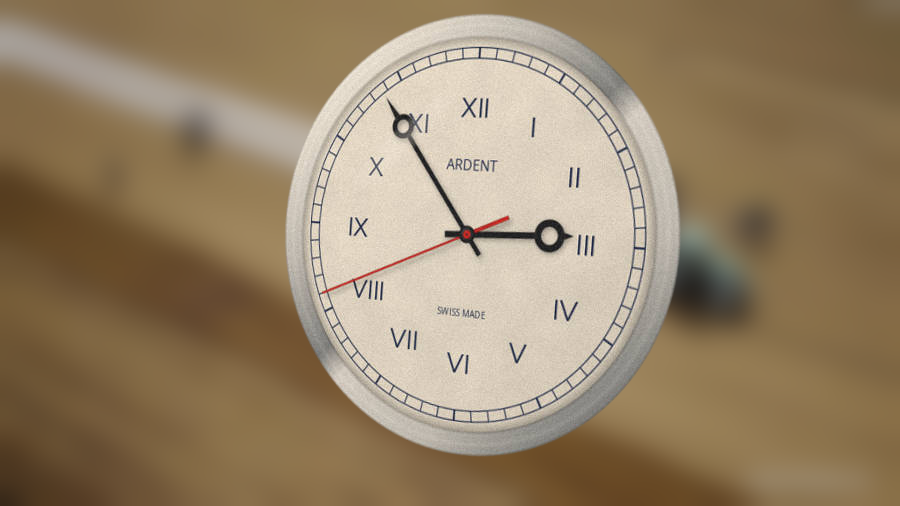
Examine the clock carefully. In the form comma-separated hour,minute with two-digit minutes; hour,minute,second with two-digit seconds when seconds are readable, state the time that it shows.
2,53,41
